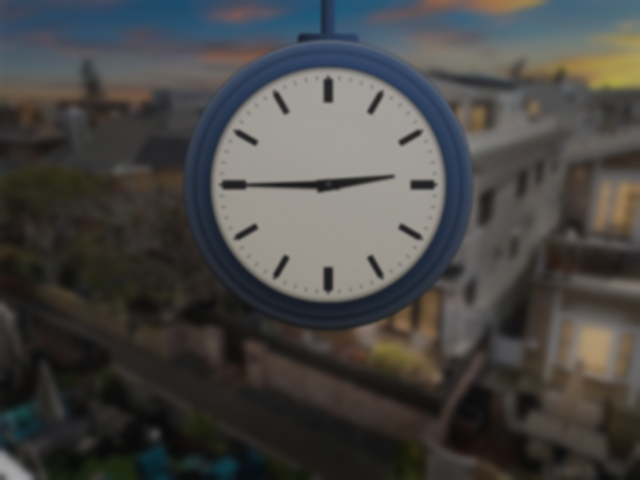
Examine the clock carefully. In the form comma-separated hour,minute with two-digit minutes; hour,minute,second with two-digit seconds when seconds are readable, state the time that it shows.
2,45
